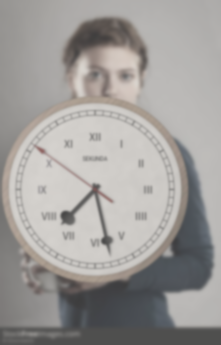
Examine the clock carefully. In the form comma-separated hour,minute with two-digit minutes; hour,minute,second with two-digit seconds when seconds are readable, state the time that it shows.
7,27,51
